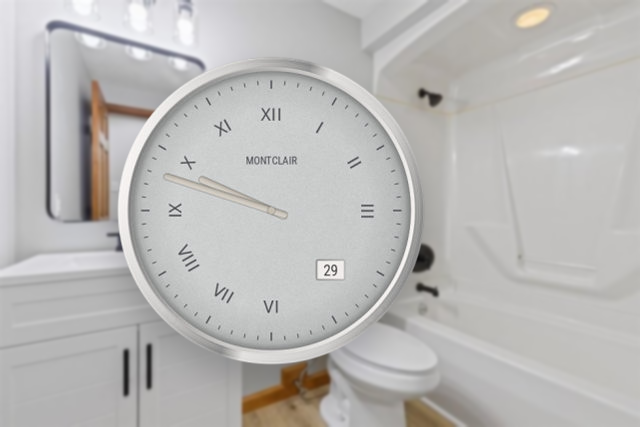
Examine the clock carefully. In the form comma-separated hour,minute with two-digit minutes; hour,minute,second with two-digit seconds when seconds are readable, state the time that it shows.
9,48
